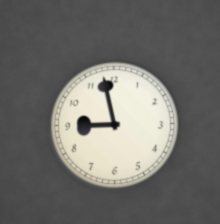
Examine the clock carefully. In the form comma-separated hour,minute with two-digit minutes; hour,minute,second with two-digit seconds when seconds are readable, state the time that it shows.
8,58
